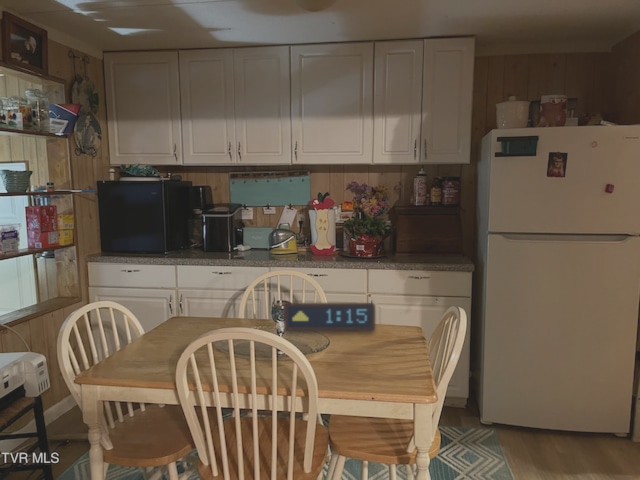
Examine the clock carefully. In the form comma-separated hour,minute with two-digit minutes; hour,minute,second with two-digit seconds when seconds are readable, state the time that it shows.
1,15
